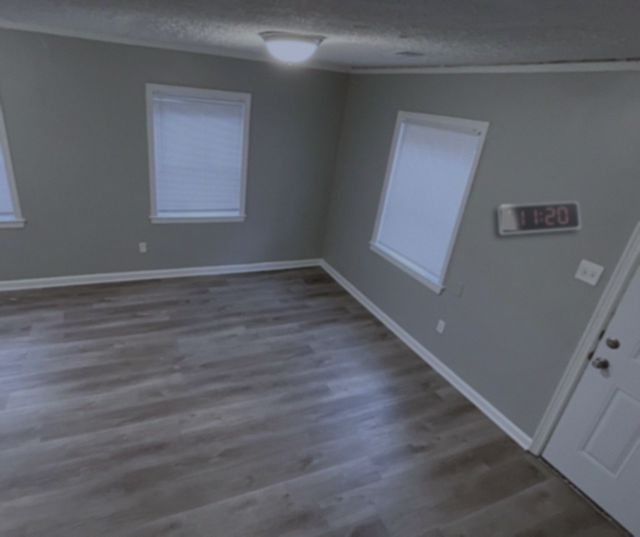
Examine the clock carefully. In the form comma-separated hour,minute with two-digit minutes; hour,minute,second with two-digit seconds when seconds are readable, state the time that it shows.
11,20
